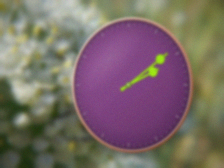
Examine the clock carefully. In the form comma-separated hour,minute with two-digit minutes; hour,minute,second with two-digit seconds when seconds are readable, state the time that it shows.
2,09
